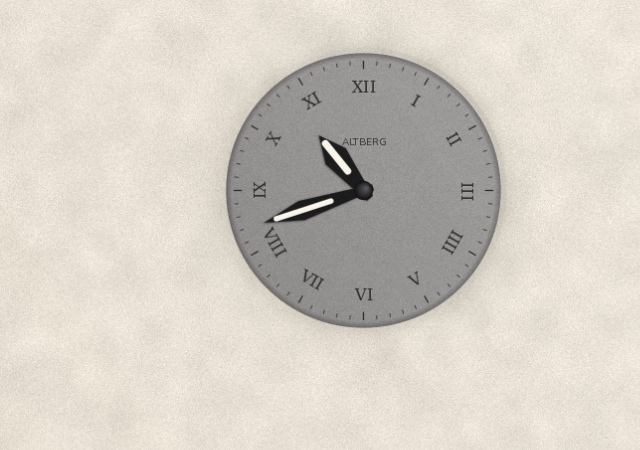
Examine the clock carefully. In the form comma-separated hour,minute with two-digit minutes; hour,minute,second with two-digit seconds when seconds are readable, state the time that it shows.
10,42
